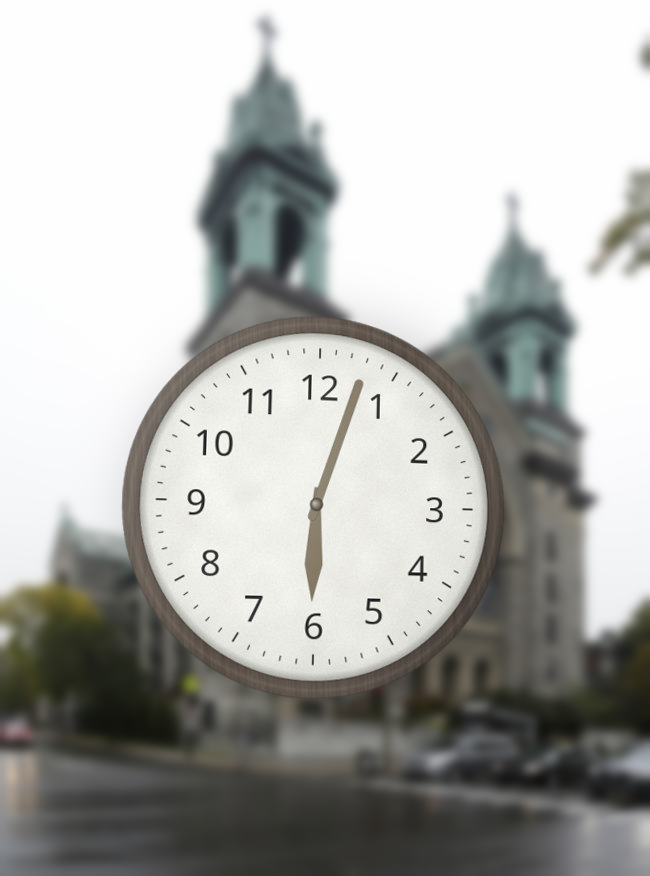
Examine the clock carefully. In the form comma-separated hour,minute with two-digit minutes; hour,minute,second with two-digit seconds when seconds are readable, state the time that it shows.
6,03
